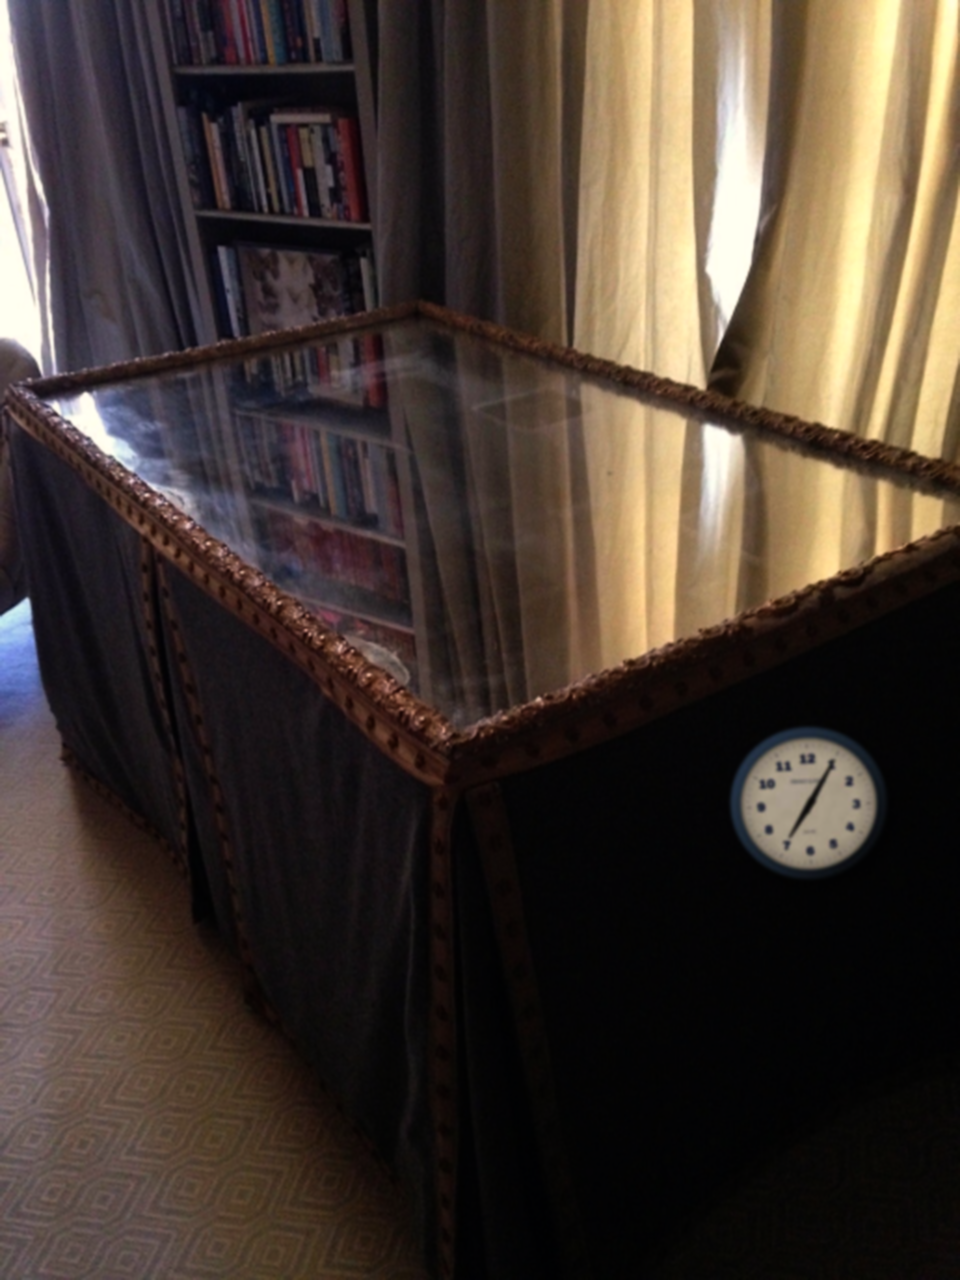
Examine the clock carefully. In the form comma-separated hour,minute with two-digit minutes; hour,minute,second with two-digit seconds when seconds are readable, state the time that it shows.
7,05
